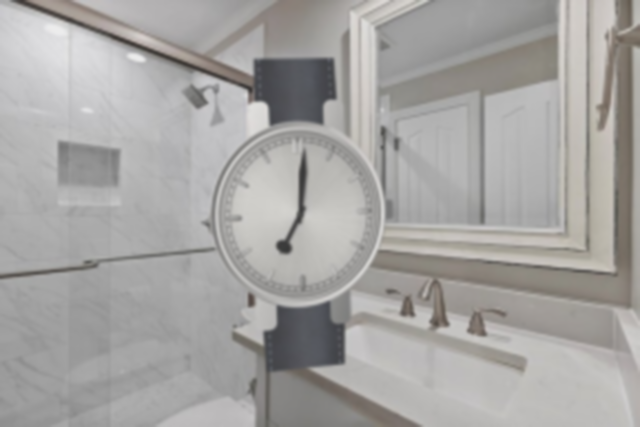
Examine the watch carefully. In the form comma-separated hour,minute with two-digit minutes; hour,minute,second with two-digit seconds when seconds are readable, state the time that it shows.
7,01
